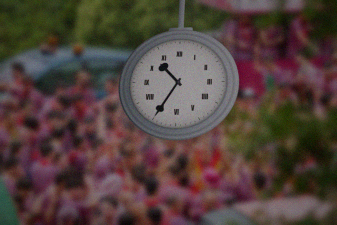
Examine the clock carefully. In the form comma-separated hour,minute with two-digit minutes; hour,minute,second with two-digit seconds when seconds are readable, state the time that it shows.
10,35
